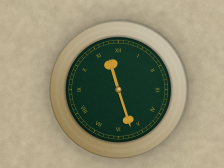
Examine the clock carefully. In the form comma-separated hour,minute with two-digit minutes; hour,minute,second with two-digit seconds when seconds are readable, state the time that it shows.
11,27
